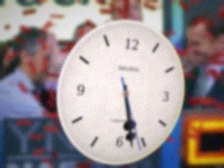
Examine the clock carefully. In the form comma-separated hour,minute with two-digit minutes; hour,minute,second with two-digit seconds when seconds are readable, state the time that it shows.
5,27,26
